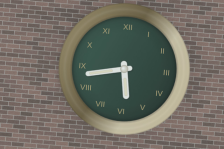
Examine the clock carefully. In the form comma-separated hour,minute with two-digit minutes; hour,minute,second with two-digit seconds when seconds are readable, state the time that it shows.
5,43
